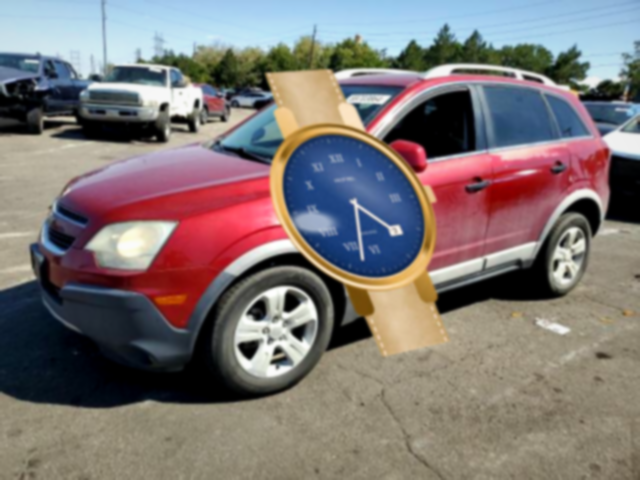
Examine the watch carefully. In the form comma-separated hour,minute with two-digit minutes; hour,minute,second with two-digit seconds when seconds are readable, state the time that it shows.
4,33
